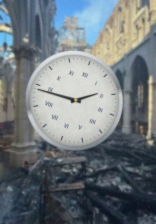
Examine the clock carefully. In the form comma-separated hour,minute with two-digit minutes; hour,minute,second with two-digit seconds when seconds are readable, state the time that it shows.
1,44
